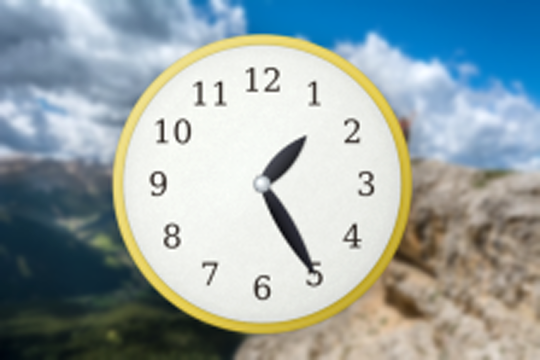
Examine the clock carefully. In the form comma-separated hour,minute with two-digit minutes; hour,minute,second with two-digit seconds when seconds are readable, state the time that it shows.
1,25
